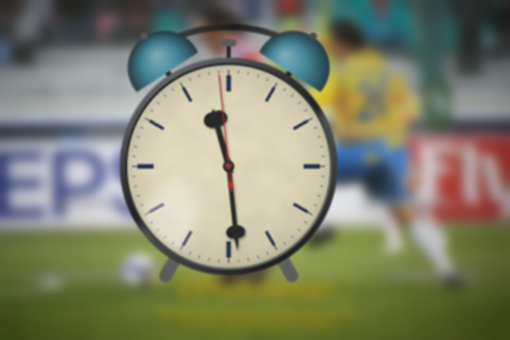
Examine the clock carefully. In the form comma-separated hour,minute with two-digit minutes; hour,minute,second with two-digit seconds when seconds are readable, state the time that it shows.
11,28,59
